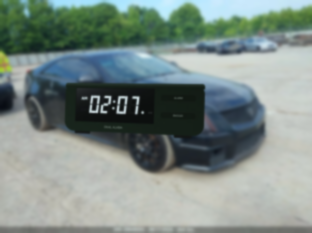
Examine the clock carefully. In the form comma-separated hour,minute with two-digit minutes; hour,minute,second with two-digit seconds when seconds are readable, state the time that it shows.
2,07
